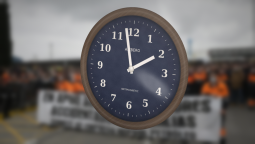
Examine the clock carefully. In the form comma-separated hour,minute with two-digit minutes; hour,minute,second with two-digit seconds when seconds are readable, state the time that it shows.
1,58
